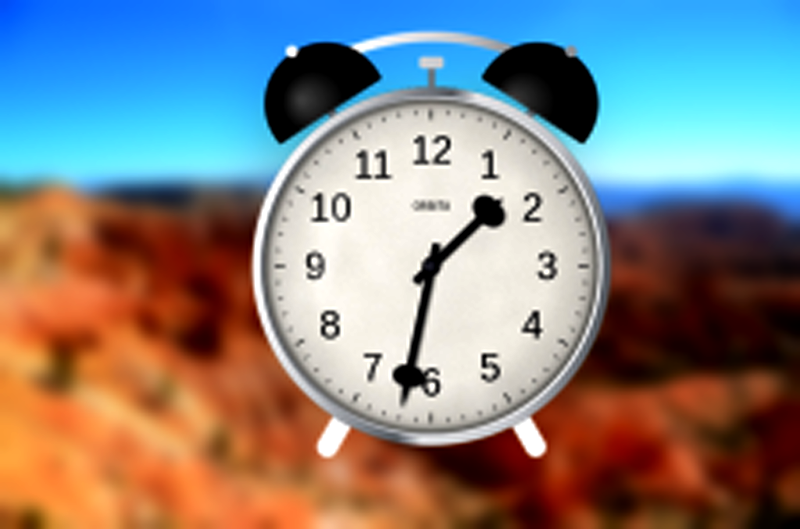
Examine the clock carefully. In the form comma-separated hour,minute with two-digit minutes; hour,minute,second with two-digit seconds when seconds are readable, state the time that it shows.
1,32
